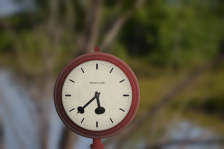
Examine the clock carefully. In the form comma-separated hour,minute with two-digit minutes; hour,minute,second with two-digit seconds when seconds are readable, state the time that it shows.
5,38
